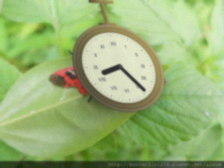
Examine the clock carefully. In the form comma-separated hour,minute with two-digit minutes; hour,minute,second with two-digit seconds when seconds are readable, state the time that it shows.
8,24
